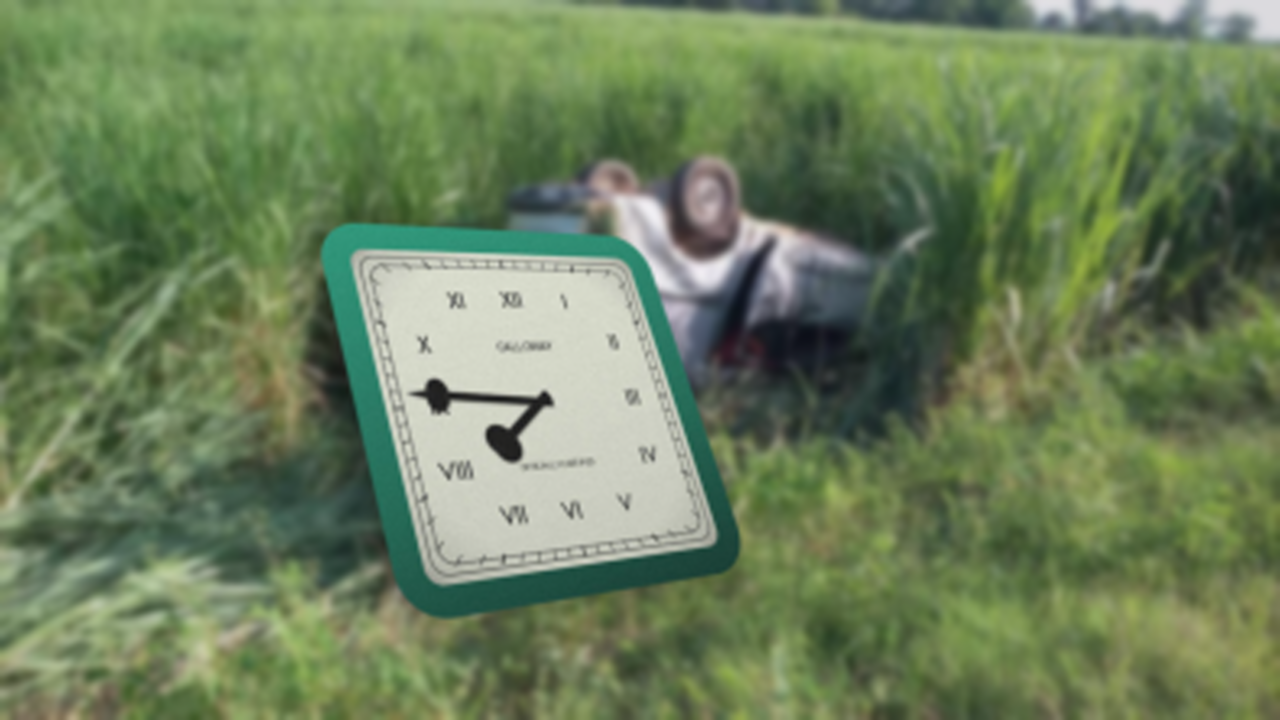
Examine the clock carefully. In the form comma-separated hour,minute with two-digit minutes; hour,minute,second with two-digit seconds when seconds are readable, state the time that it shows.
7,46
